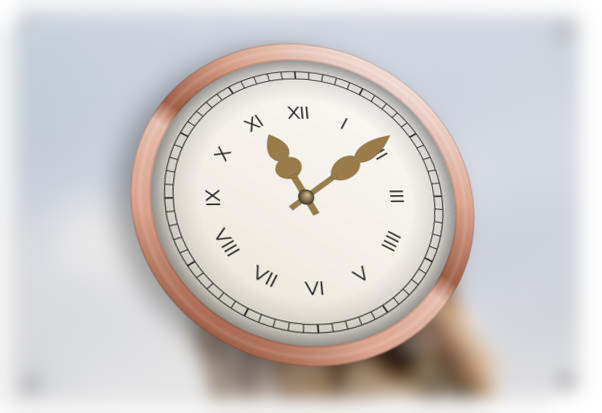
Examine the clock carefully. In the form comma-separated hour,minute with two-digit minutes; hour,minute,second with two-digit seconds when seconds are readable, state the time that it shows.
11,09
